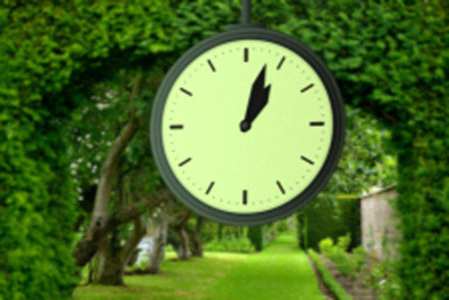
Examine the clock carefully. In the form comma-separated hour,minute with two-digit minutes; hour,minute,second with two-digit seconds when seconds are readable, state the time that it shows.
1,03
